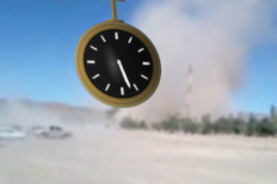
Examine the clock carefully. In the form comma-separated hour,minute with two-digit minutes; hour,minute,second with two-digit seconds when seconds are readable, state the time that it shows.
5,27
